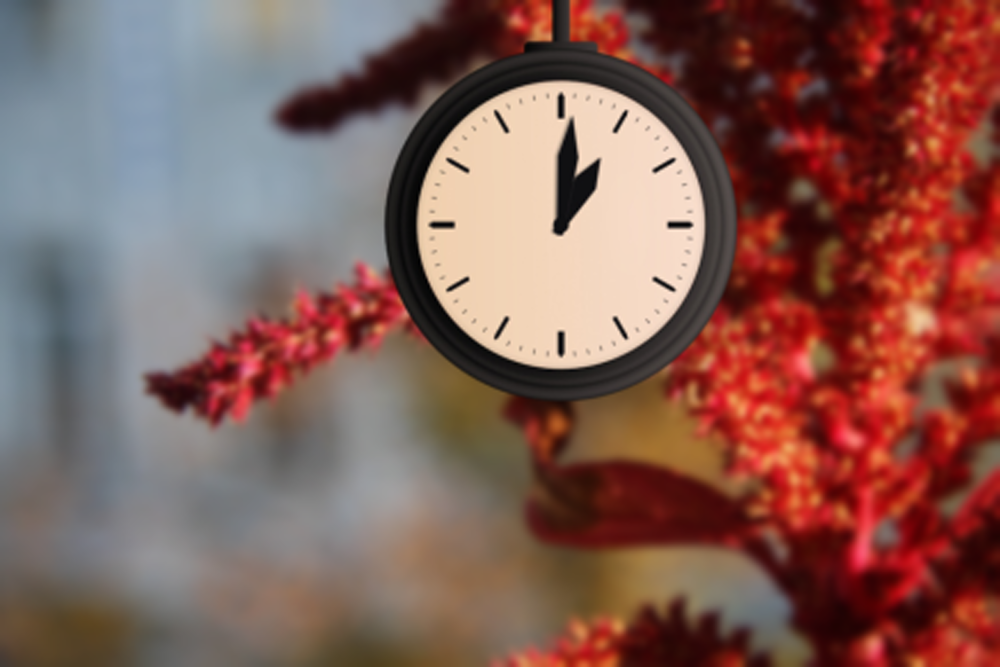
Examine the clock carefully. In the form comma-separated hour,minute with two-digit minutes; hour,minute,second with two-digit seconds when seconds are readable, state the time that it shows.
1,01
